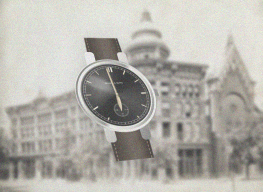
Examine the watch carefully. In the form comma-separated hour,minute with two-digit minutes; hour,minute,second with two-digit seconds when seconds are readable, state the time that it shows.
5,59
